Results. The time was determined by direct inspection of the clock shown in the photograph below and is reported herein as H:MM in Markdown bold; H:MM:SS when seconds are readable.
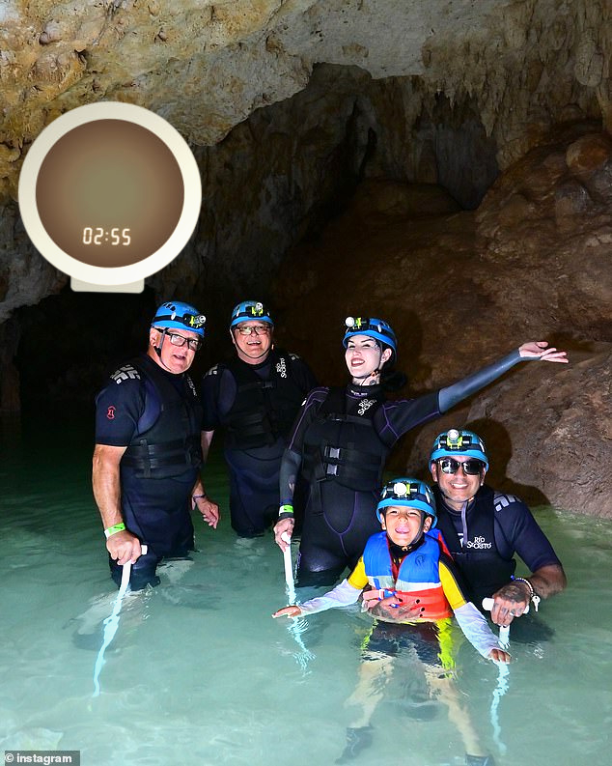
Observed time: **2:55**
